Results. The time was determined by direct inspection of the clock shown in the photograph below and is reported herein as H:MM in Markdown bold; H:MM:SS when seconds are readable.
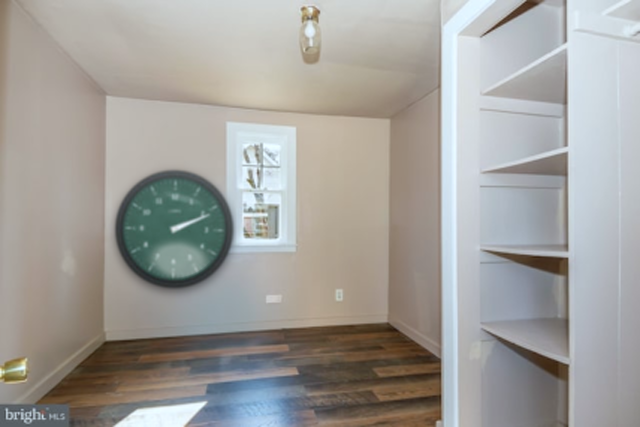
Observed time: **2:11**
